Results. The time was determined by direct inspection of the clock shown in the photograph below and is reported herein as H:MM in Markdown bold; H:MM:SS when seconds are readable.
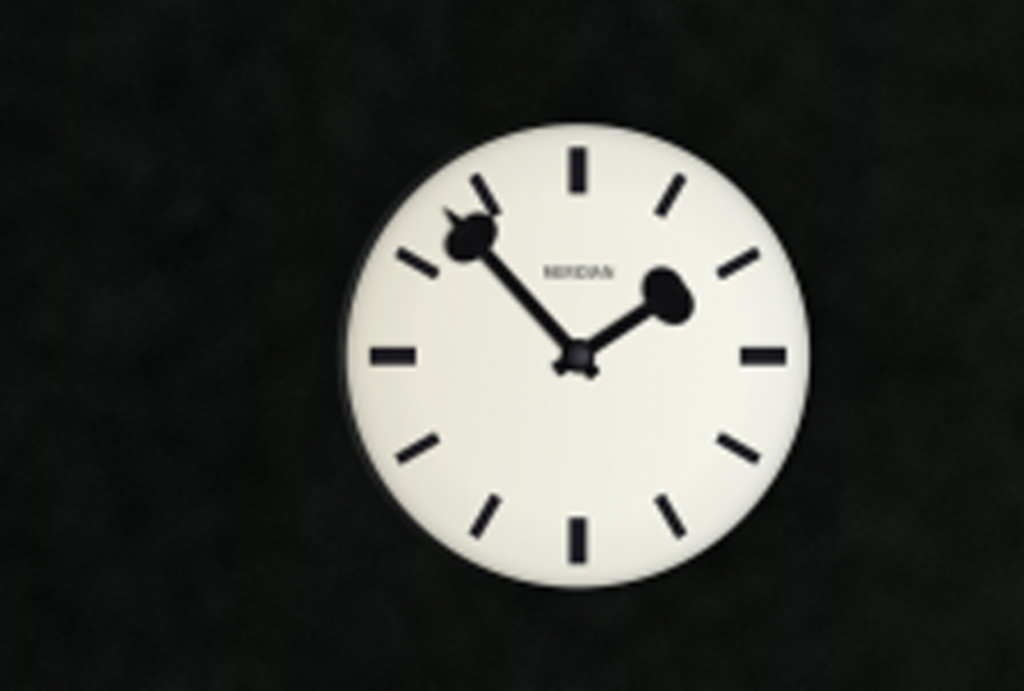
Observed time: **1:53**
